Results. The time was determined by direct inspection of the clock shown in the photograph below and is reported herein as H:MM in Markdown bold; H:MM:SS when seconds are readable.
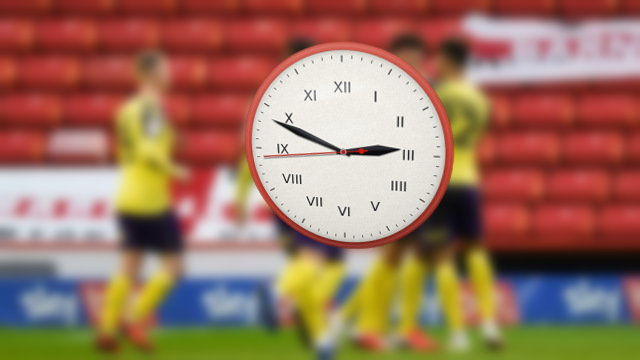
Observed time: **2:48:44**
